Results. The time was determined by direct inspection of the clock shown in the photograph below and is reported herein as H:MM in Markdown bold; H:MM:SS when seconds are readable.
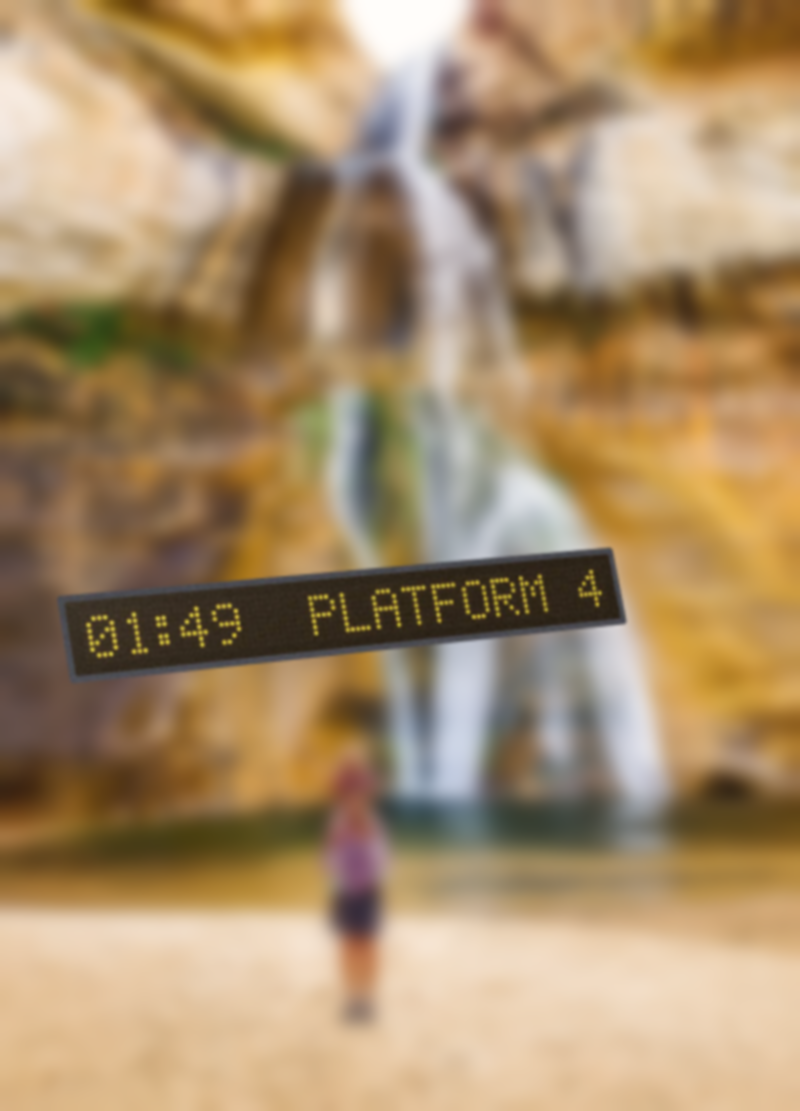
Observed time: **1:49**
